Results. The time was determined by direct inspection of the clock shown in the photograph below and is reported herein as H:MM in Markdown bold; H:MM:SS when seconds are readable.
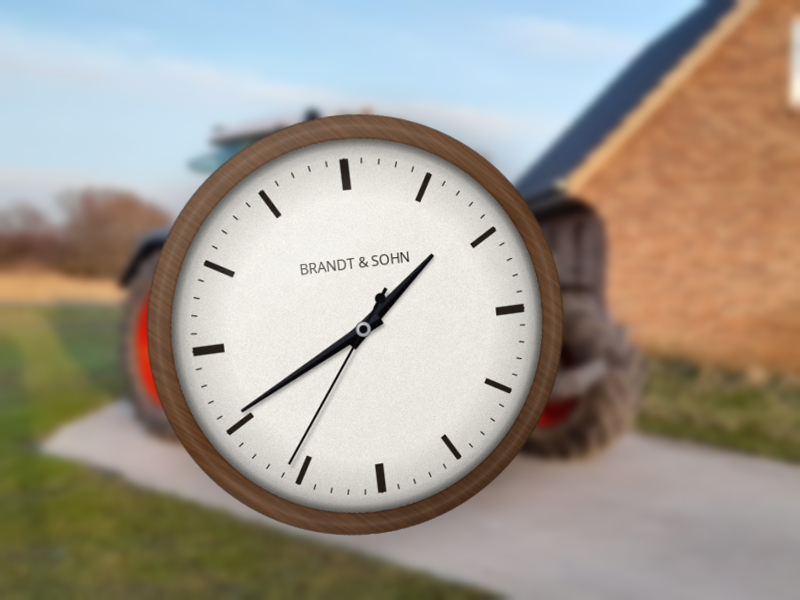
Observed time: **1:40:36**
